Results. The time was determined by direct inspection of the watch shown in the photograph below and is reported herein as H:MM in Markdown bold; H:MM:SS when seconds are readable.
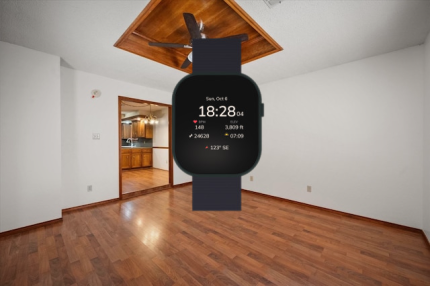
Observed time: **18:28**
